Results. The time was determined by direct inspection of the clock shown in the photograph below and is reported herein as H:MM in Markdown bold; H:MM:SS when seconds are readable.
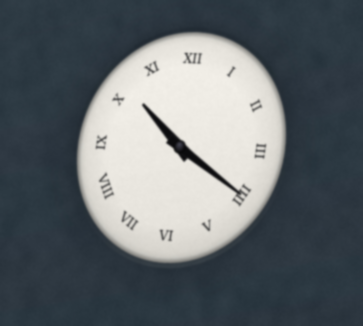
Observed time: **10:20**
